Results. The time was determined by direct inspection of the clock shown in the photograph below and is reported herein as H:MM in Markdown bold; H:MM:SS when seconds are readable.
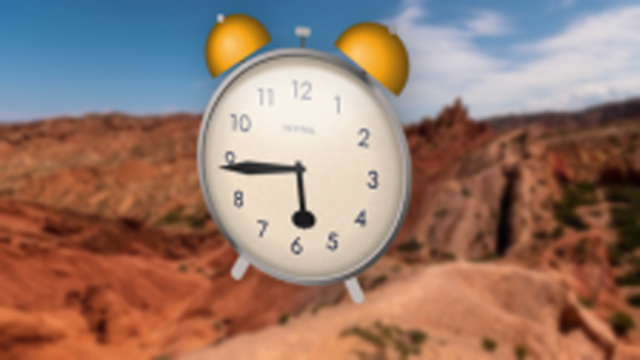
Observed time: **5:44**
